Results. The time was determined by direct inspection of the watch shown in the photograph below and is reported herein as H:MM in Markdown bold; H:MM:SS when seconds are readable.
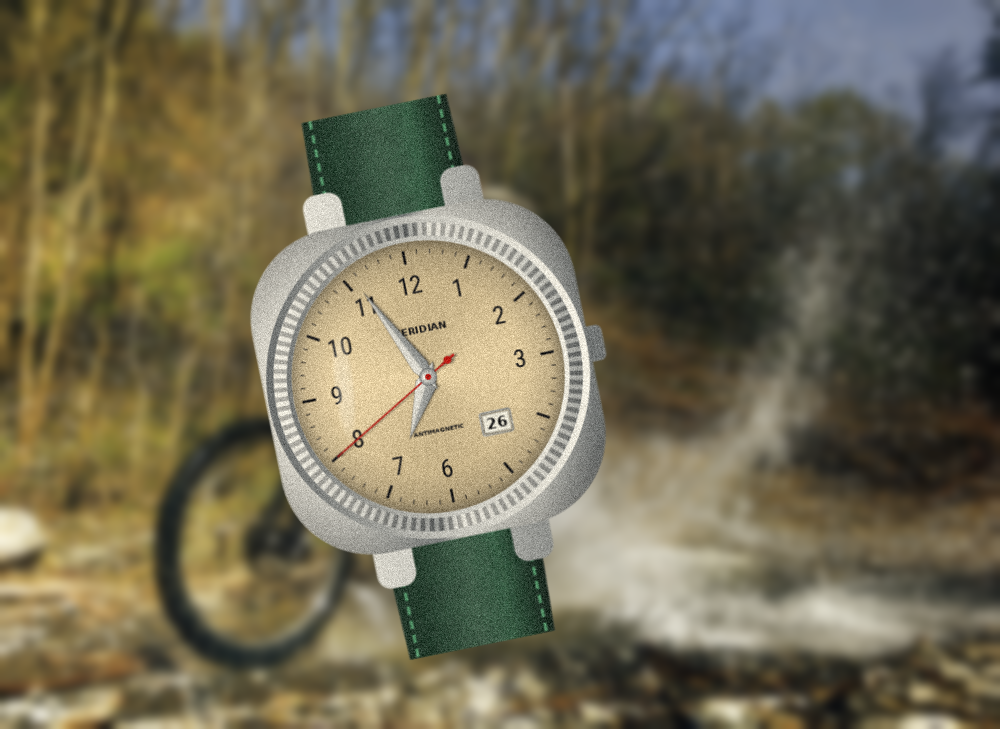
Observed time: **6:55:40**
